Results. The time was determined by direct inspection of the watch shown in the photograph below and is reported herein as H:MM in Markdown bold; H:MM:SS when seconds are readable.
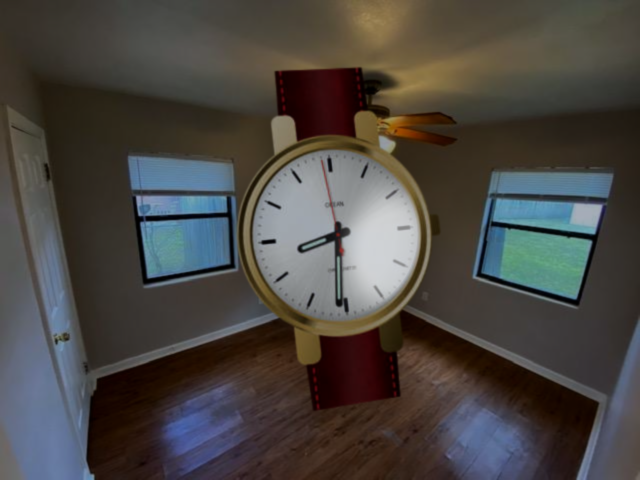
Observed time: **8:30:59**
